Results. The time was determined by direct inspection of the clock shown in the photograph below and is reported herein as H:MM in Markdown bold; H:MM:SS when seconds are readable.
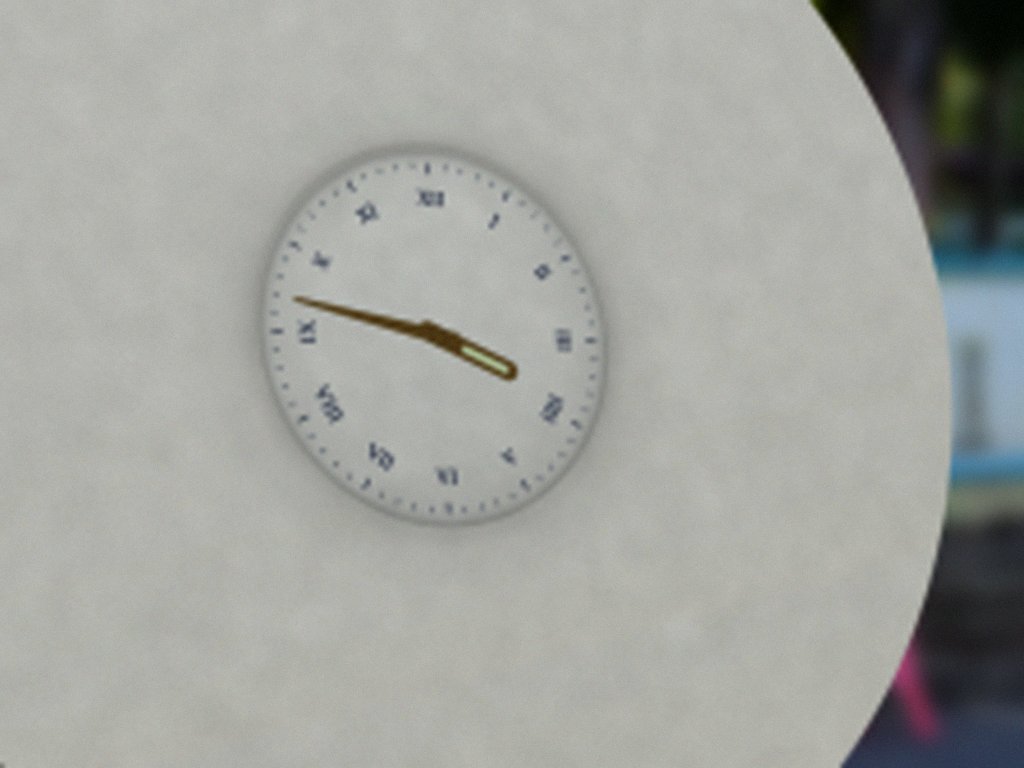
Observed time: **3:47**
